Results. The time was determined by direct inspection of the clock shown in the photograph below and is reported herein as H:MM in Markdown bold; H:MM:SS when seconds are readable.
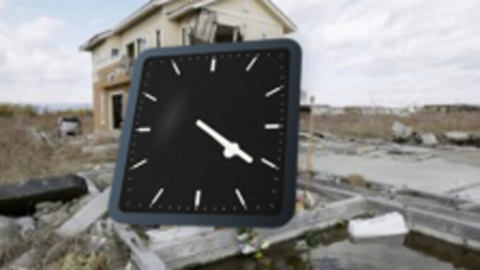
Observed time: **4:21**
